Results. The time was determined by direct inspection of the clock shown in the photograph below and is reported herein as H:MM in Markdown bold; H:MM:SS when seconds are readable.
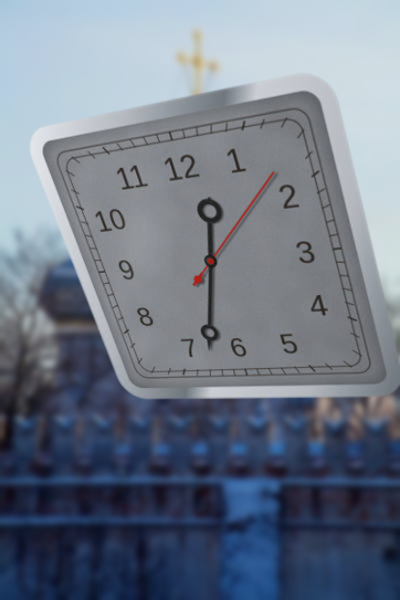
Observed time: **12:33:08**
